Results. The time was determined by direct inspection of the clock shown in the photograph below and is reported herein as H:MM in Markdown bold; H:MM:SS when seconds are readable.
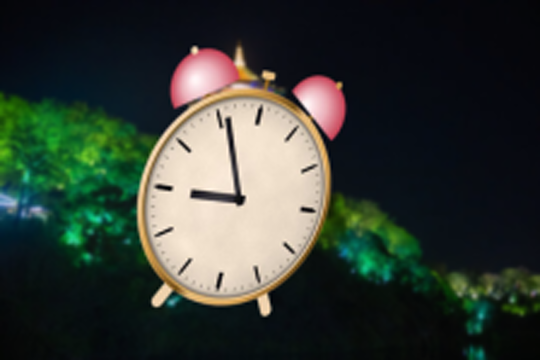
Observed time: **8:56**
